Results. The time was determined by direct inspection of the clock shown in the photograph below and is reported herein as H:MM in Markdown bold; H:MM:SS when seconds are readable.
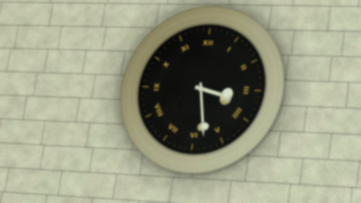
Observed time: **3:28**
